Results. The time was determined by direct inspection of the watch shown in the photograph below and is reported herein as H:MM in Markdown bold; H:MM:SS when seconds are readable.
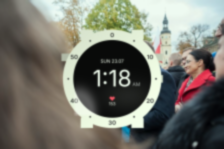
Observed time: **1:18**
